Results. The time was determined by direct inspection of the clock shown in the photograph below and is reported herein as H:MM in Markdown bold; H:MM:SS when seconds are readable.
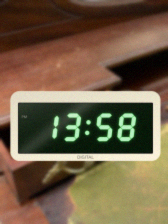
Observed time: **13:58**
